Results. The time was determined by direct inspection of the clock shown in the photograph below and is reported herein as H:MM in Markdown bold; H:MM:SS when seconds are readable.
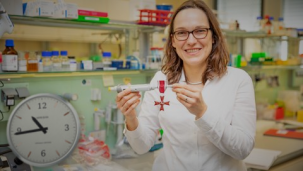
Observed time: **10:44**
